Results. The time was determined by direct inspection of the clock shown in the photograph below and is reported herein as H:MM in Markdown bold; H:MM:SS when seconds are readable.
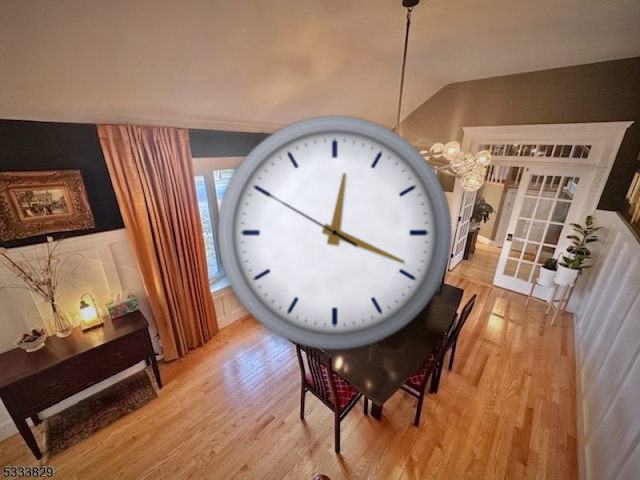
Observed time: **12:18:50**
